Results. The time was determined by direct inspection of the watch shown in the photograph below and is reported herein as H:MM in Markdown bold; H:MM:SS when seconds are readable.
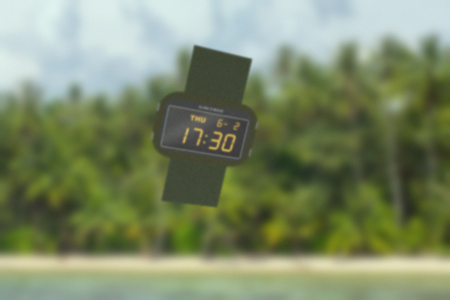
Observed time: **17:30**
